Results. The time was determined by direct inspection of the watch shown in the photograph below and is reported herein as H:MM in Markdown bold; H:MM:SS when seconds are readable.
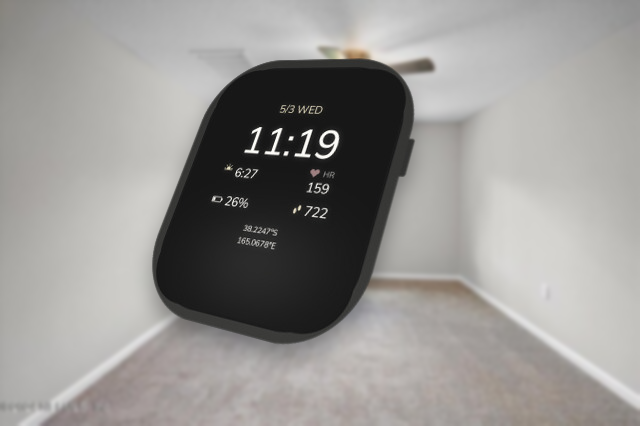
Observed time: **11:19**
